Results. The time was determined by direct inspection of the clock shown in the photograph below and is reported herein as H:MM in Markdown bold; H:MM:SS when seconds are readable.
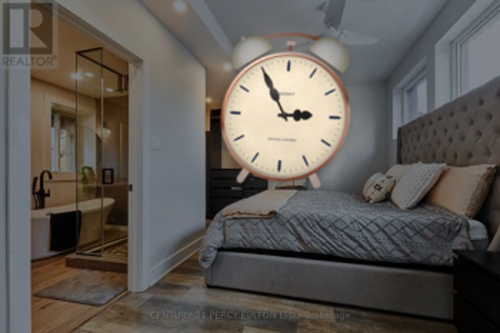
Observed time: **2:55**
